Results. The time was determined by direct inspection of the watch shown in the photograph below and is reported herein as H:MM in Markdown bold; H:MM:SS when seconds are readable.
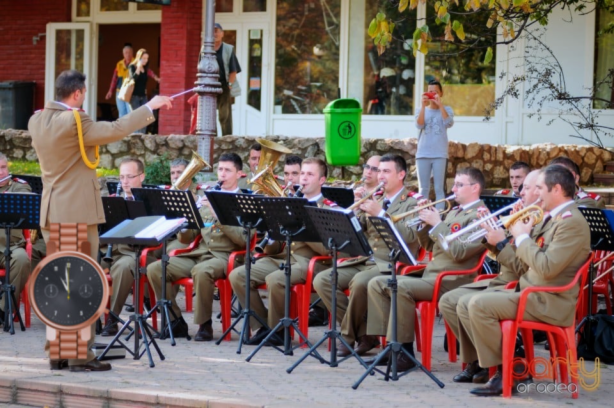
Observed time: **10:59**
